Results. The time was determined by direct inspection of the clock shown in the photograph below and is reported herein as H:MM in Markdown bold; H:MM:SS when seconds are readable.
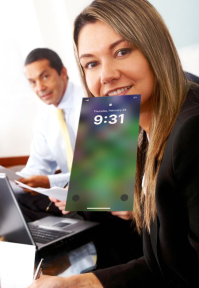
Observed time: **9:31**
